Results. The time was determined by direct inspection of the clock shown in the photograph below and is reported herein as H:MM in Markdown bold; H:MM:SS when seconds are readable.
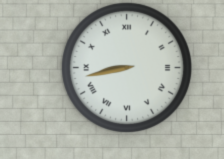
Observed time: **8:43**
